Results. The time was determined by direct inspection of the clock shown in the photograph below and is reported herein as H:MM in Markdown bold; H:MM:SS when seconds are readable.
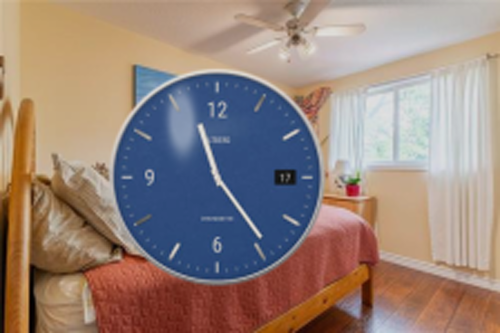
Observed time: **11:24**
